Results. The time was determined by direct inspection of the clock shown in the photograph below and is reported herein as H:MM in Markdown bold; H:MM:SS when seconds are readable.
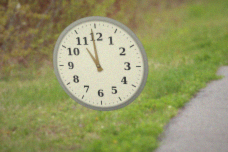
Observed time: **10:59**
